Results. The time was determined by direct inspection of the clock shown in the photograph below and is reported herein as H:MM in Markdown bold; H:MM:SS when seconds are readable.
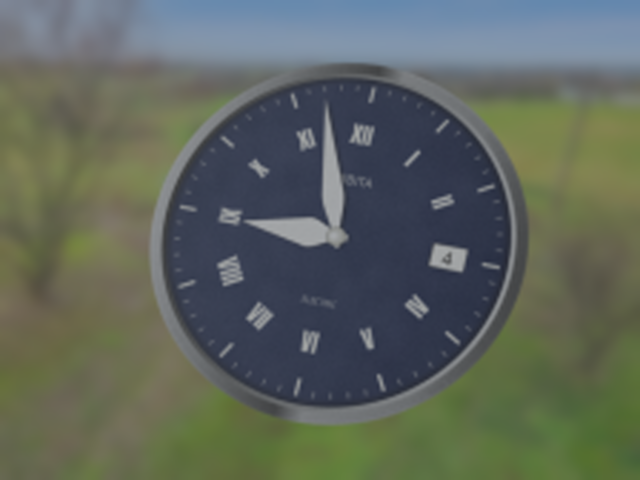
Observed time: **8:57**
